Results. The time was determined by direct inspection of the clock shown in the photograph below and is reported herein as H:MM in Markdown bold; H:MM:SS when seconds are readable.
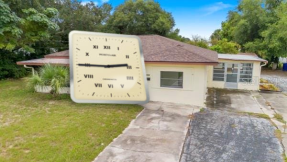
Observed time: **2:45**
